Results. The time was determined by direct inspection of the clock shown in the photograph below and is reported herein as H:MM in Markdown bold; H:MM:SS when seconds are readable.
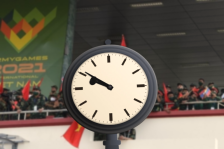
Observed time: **9:51**
